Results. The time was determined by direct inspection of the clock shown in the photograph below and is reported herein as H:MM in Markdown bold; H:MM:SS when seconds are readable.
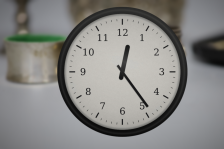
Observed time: **12:24**
